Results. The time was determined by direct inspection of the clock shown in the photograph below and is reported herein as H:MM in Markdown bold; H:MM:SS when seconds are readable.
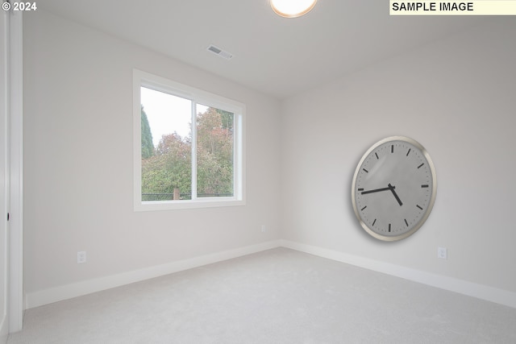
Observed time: **4:44**
